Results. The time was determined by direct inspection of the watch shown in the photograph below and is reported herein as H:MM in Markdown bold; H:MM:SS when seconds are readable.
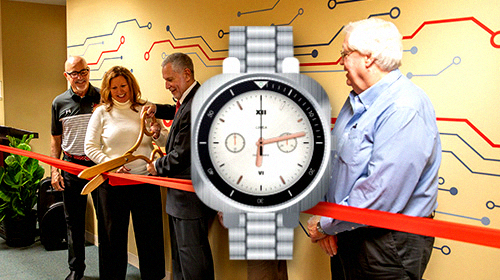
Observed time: **6:13**
